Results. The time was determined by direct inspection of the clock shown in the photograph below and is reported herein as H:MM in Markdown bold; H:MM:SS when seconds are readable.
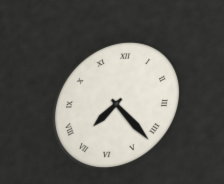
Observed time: **7:22**
